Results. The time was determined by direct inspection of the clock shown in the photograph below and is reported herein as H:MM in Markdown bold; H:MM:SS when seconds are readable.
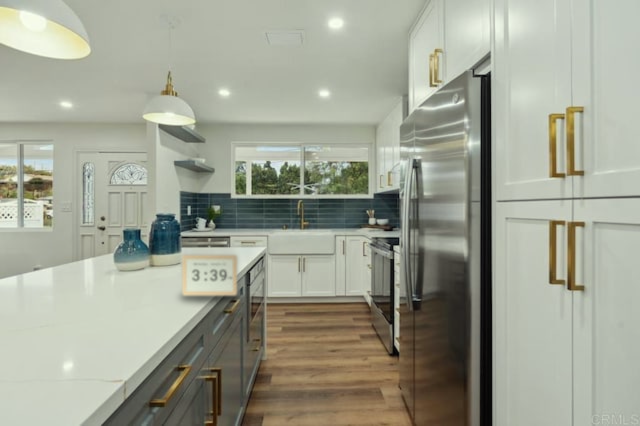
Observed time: **3:39**
